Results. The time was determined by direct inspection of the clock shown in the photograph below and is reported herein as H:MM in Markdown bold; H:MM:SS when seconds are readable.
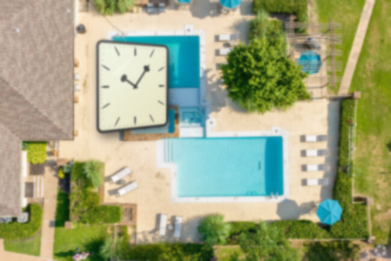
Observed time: **10:06**
